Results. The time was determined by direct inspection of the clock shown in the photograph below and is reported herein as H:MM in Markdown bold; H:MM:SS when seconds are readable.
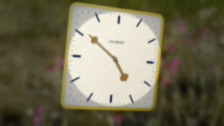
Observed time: **4:51**
